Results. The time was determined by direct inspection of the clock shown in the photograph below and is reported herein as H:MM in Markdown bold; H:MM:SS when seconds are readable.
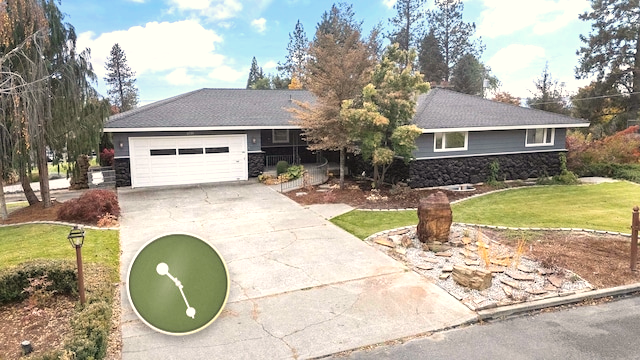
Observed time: **10:26**
